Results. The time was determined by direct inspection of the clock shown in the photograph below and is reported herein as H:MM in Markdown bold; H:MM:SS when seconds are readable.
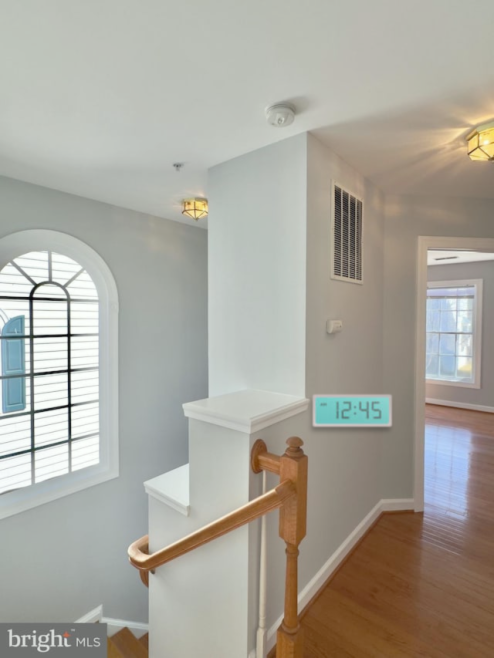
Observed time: **12:45**
